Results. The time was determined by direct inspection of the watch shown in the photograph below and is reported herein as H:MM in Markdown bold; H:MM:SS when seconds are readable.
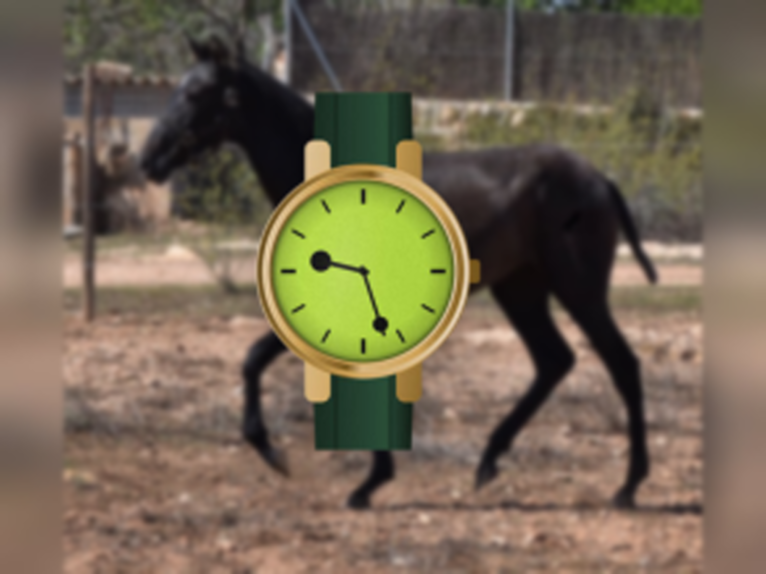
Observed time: **9:27**
